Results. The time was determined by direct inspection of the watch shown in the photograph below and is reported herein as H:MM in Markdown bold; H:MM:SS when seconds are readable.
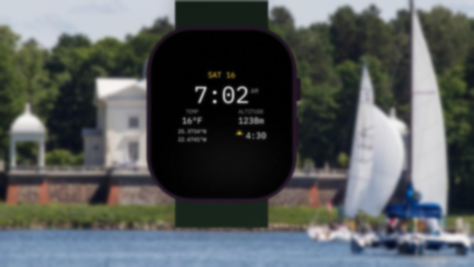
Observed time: **7:02**
